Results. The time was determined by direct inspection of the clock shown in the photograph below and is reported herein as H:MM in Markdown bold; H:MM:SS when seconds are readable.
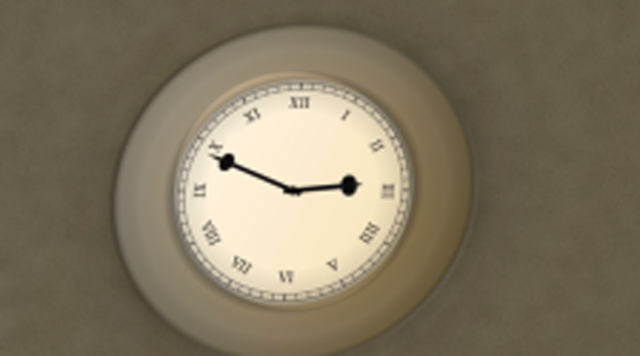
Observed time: **2:49**
